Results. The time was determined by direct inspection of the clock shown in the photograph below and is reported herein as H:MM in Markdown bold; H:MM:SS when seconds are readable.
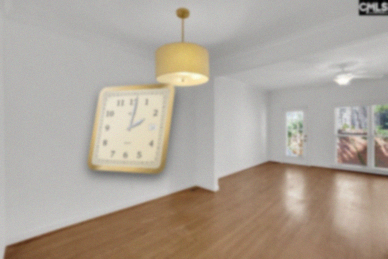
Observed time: **2:01**
